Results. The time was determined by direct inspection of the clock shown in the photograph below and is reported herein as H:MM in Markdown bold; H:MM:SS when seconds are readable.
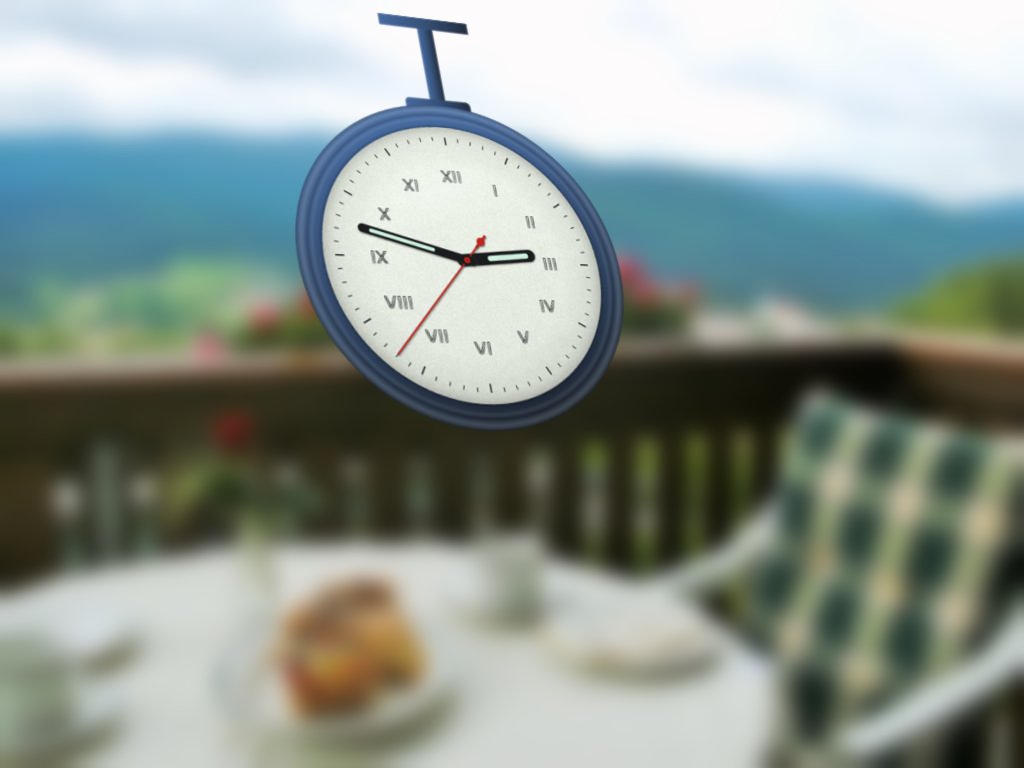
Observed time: **2:47:37**
